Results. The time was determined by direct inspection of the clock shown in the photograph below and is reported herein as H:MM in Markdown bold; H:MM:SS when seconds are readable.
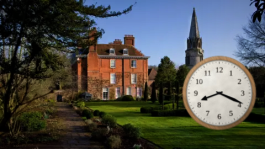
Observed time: **8:19**
